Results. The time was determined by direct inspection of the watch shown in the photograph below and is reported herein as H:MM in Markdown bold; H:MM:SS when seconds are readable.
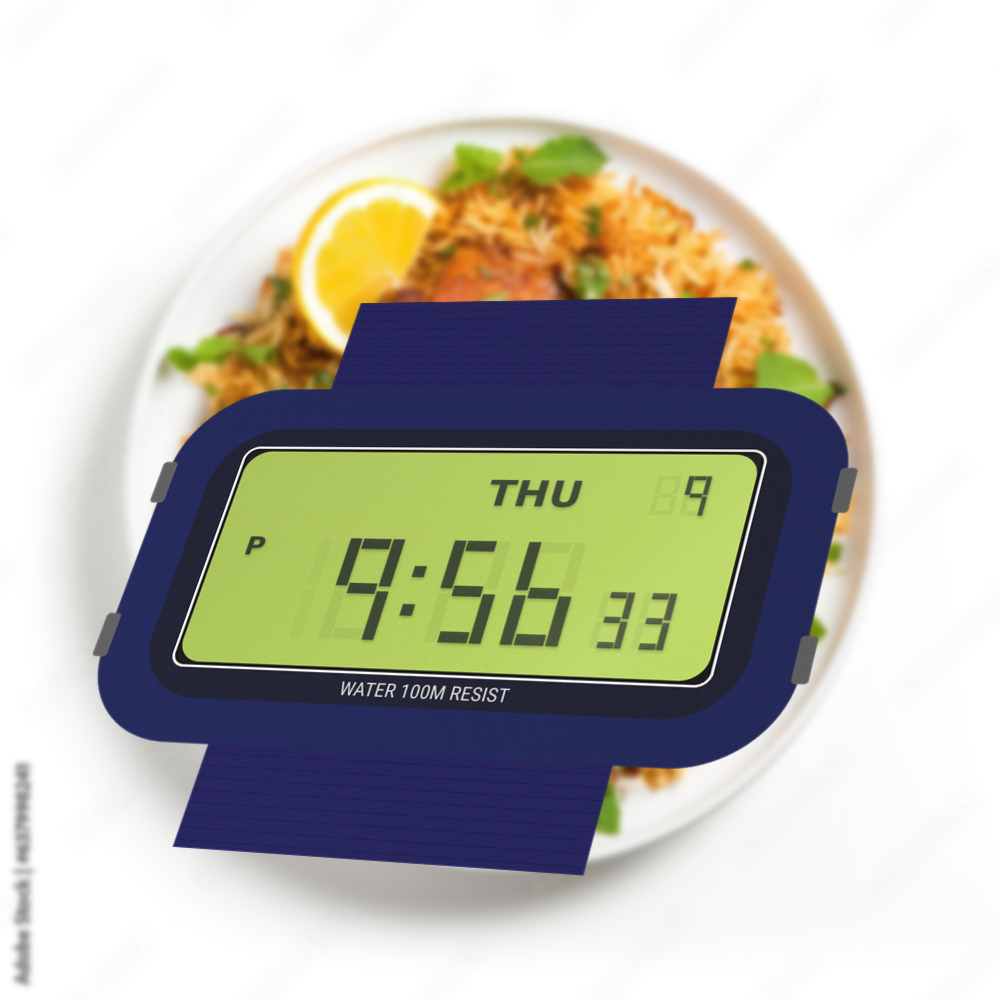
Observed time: **9:56:33**
